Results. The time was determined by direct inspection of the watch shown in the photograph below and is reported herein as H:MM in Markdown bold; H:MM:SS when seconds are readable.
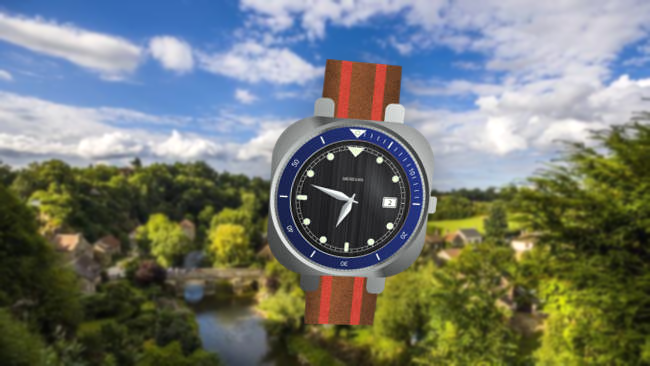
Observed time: **6:48**
